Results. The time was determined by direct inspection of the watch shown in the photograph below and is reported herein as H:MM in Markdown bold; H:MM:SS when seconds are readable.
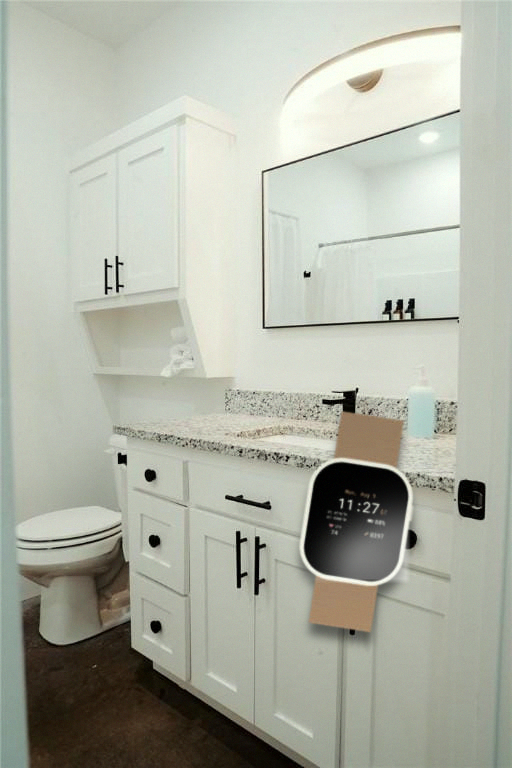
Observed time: **11:27**
